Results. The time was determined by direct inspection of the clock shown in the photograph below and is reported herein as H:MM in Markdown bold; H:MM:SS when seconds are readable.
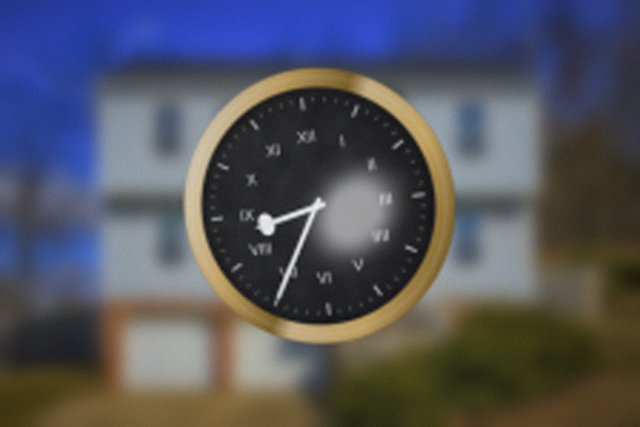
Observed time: **8:35**
